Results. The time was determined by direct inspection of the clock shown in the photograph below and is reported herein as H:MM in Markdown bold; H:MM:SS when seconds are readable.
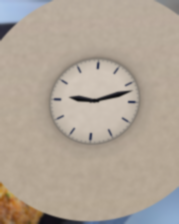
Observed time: **9:12**
